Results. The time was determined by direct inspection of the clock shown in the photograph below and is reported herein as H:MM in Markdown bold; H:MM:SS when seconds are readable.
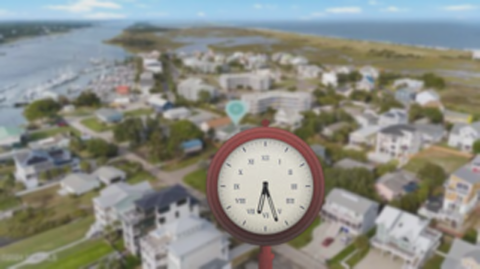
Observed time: **6:27**
